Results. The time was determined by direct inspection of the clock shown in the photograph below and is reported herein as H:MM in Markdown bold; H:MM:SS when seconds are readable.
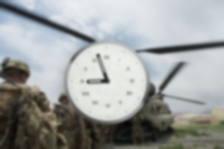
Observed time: **8:57**
